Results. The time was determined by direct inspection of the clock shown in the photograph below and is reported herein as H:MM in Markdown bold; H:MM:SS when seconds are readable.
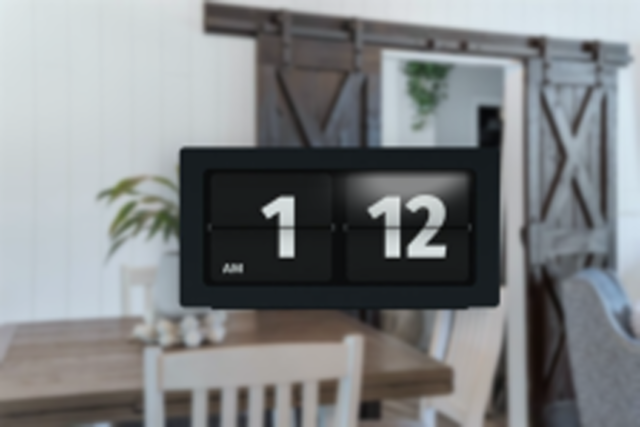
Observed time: **1:12**
